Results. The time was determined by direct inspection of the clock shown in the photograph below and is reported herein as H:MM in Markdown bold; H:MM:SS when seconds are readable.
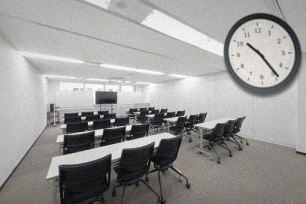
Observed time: **10:24**
